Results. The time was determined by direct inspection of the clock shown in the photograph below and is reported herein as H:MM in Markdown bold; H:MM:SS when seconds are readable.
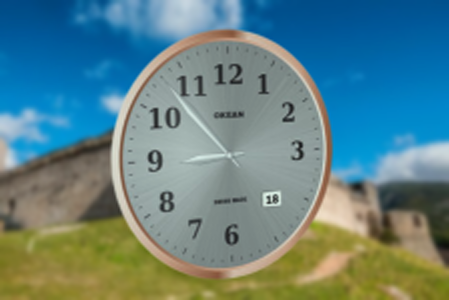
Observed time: **8:53**
